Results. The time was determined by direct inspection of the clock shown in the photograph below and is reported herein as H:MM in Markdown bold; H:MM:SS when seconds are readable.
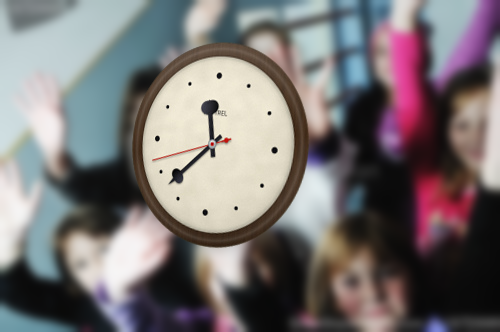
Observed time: **11:37:42**
